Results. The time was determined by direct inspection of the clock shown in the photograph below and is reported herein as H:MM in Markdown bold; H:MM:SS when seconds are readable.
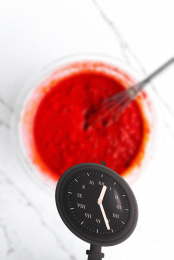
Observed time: **12:26**
